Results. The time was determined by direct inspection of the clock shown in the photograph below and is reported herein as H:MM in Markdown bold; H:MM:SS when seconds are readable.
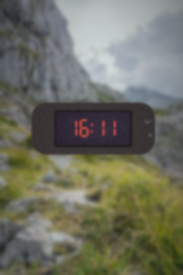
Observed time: **16:11**
